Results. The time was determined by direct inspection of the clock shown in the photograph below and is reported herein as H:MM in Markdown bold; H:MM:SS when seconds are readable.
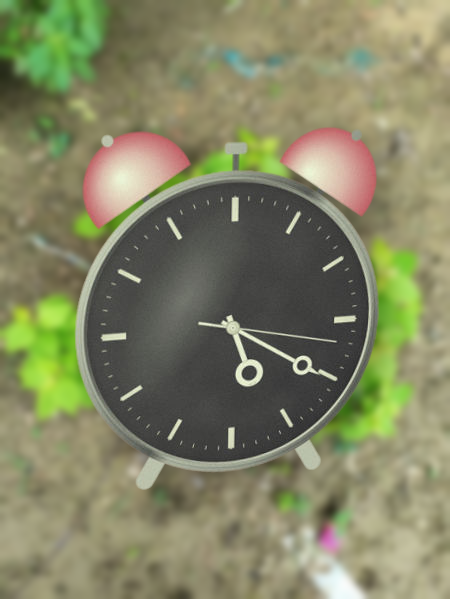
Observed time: **5:20:17**
